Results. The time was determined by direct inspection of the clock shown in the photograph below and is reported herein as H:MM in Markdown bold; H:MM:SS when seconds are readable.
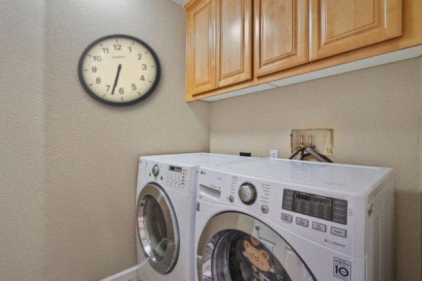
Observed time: **6:33**
